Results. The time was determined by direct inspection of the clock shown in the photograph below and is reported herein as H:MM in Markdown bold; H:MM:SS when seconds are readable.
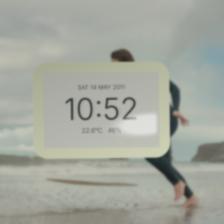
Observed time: **10:52**
